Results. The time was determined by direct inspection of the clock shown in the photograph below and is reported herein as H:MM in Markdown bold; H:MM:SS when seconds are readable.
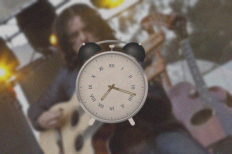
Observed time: **7:18**
